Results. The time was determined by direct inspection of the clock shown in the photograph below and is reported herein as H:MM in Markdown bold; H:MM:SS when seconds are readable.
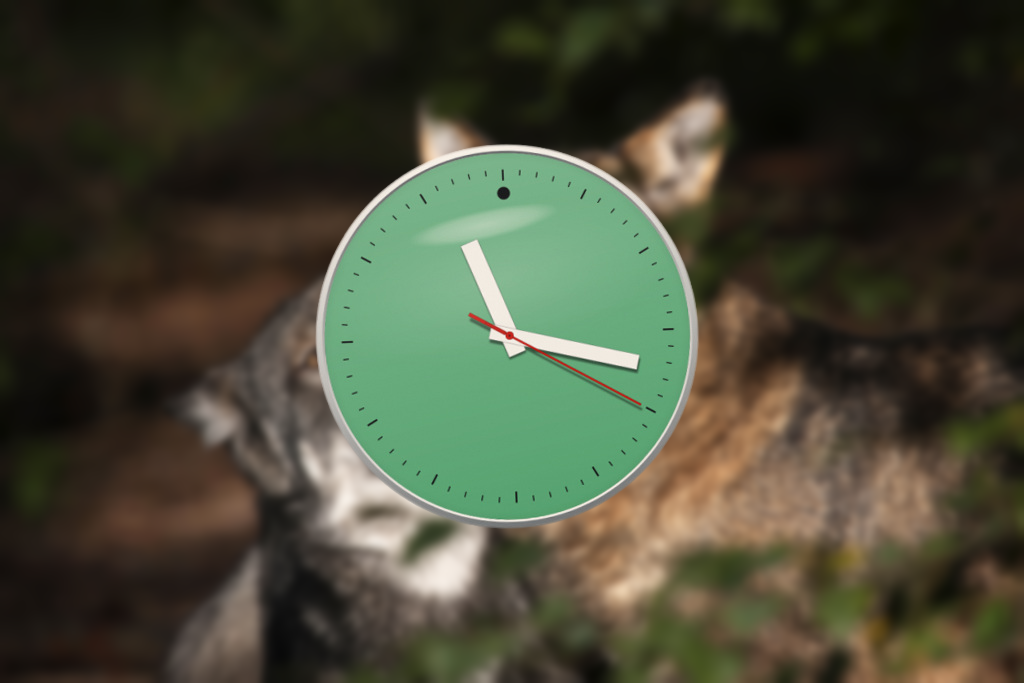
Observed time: **11:17:20**
